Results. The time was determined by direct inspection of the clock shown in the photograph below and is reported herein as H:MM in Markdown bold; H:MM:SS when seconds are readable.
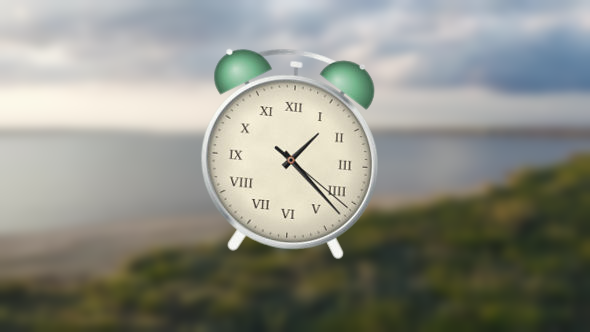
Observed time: **1:22:21**
